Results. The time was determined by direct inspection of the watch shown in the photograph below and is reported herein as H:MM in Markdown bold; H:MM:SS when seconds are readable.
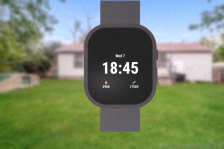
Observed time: **18:45**
